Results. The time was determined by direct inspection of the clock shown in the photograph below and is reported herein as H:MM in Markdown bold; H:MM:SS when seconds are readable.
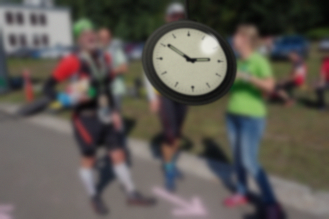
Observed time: **2:51**
